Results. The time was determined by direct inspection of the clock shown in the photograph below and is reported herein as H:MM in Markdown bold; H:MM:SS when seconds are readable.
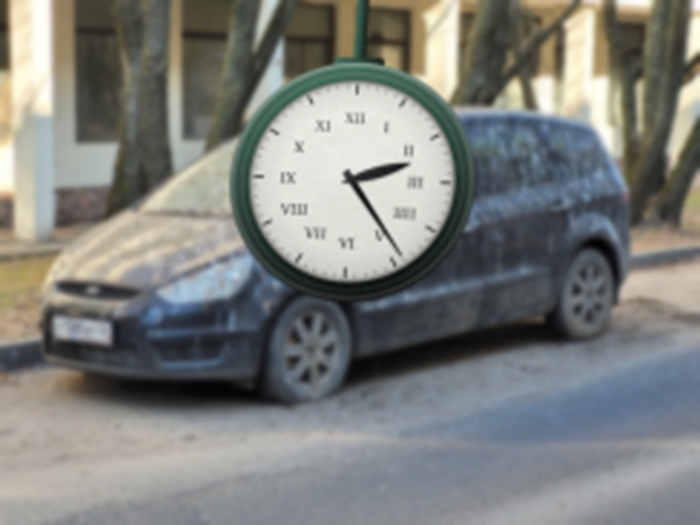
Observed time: **2:24**
